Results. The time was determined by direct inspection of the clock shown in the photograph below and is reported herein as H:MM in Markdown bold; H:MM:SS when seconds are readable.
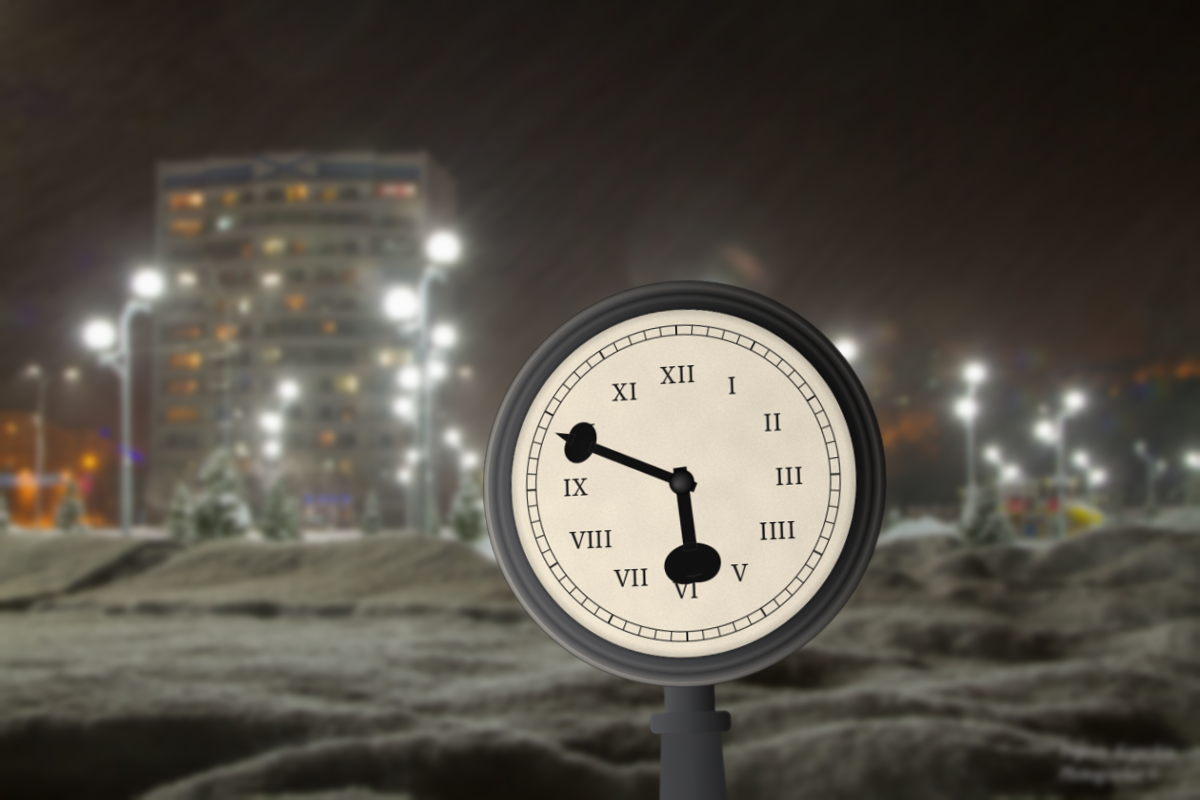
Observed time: **5:49**
